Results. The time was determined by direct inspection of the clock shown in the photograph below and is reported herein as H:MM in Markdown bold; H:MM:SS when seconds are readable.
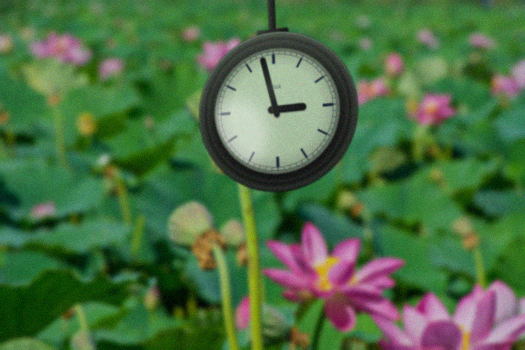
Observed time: **2:58**
